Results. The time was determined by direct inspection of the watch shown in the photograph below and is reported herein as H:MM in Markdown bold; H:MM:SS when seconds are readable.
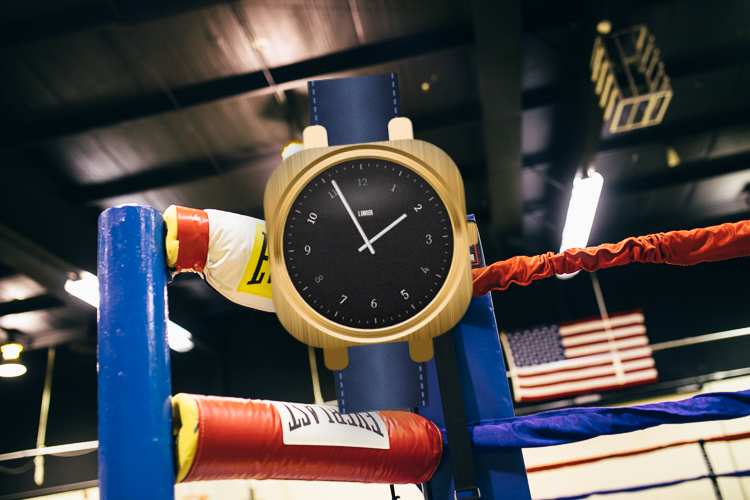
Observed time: **1:56**
